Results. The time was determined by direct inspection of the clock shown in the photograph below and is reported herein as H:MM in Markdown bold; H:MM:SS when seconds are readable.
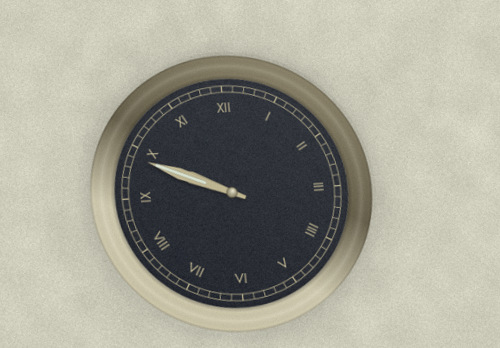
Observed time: **9:49**
